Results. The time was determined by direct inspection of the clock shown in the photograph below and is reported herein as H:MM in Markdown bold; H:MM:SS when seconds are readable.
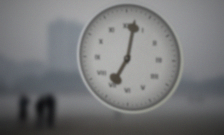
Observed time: **7:02**
